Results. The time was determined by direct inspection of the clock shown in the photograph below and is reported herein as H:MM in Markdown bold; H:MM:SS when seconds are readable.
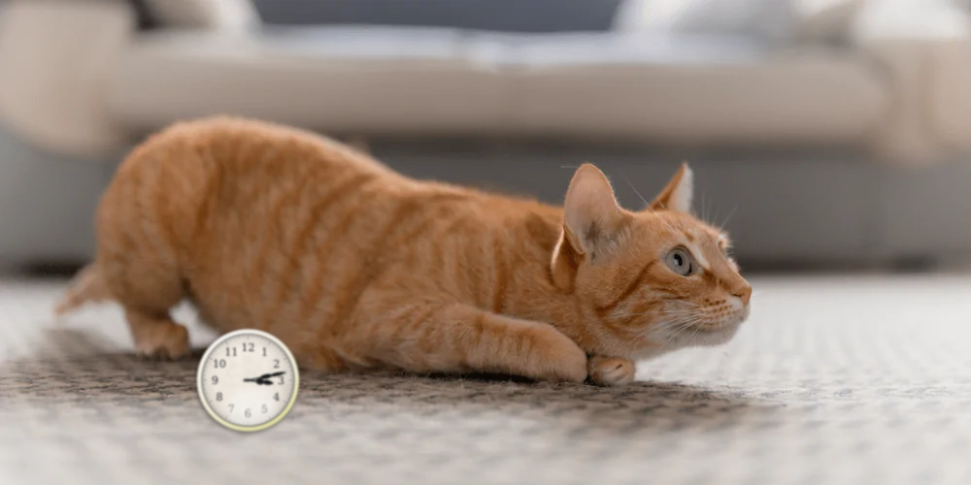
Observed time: **3:13**
